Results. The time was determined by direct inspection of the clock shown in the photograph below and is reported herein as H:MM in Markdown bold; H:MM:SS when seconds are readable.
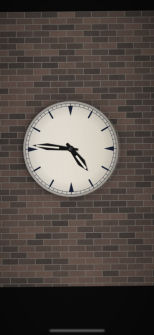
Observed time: **4:46**
